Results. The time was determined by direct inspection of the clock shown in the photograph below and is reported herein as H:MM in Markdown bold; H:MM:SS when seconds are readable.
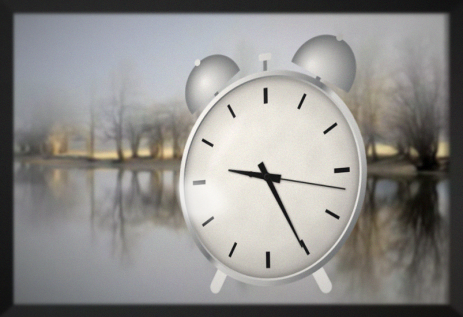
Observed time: **9:25:17**
